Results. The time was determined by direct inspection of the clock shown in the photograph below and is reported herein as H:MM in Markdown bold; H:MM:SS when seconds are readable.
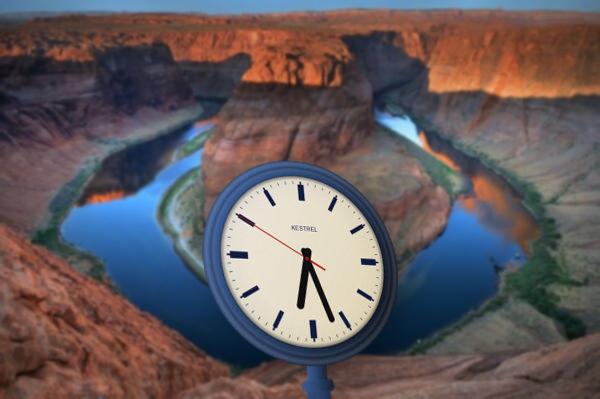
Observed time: **6:26:50**
